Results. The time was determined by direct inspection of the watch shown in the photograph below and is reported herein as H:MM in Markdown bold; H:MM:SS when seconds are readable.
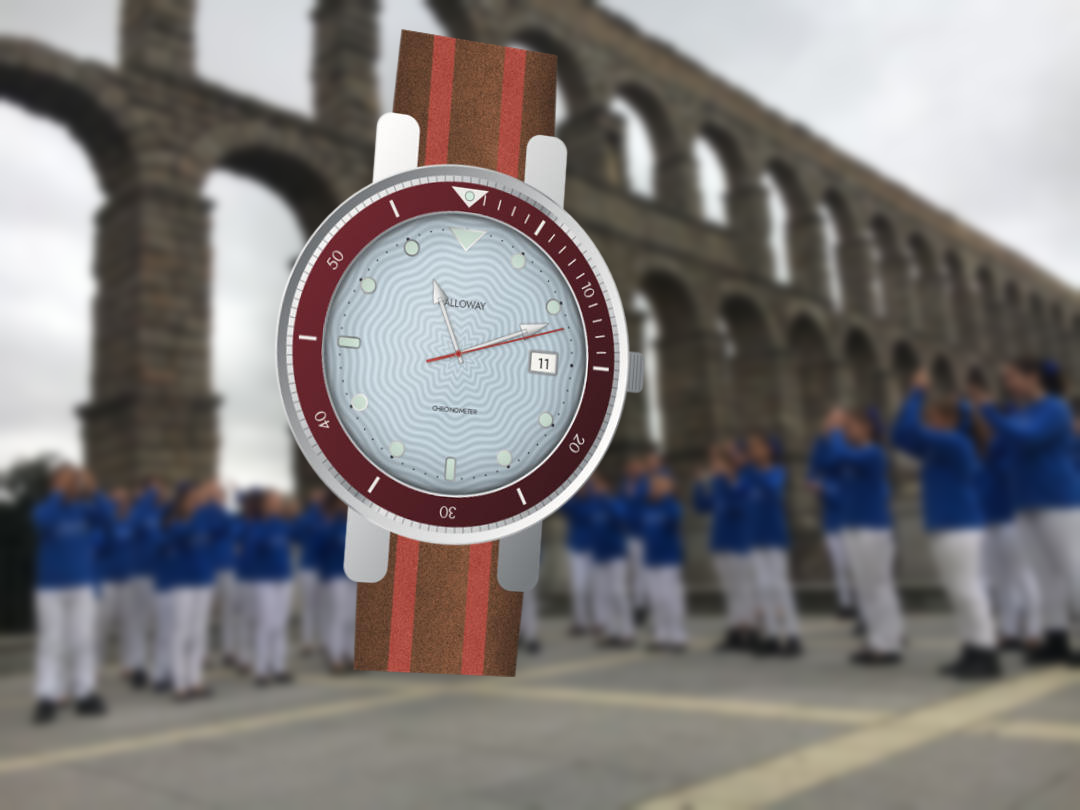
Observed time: **11:11:12**
